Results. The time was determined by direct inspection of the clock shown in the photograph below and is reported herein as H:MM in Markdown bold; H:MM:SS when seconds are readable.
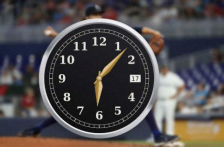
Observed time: **6:07**
